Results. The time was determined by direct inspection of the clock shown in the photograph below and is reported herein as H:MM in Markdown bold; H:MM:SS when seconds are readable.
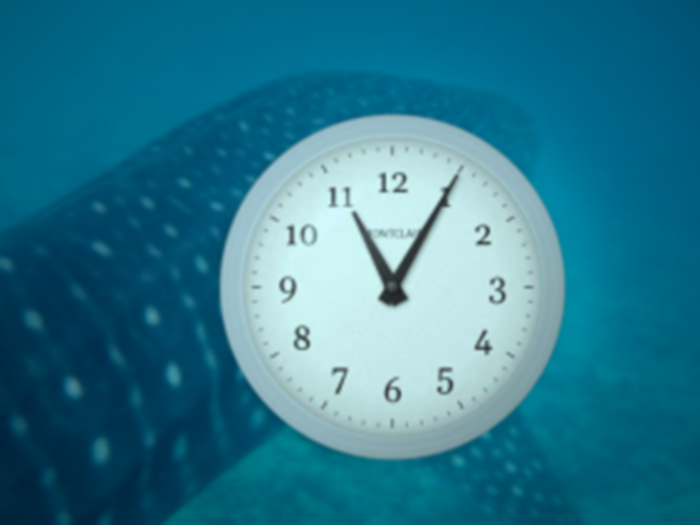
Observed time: **11:05**
